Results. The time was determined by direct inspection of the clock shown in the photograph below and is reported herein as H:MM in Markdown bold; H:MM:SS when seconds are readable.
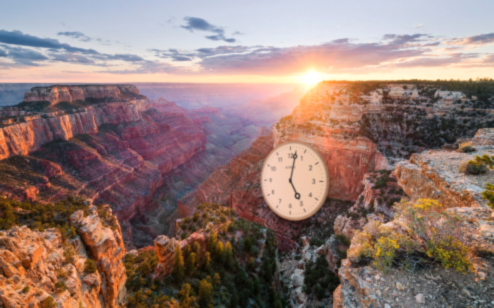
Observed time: **5:02**
